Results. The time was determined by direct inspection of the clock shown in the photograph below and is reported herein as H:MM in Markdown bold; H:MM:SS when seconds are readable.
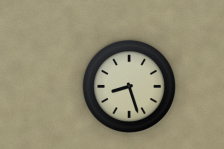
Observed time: **8:27**
